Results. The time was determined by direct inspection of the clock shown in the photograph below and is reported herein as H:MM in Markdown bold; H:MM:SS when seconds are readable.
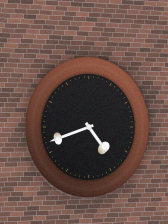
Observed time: **4:42**
